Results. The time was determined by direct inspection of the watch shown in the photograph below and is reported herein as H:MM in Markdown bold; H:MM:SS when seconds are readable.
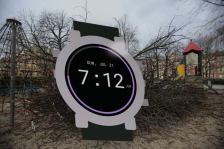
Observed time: **7:12**
